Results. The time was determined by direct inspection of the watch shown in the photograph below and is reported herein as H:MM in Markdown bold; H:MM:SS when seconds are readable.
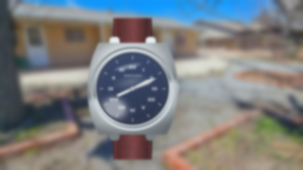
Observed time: **8:11**
